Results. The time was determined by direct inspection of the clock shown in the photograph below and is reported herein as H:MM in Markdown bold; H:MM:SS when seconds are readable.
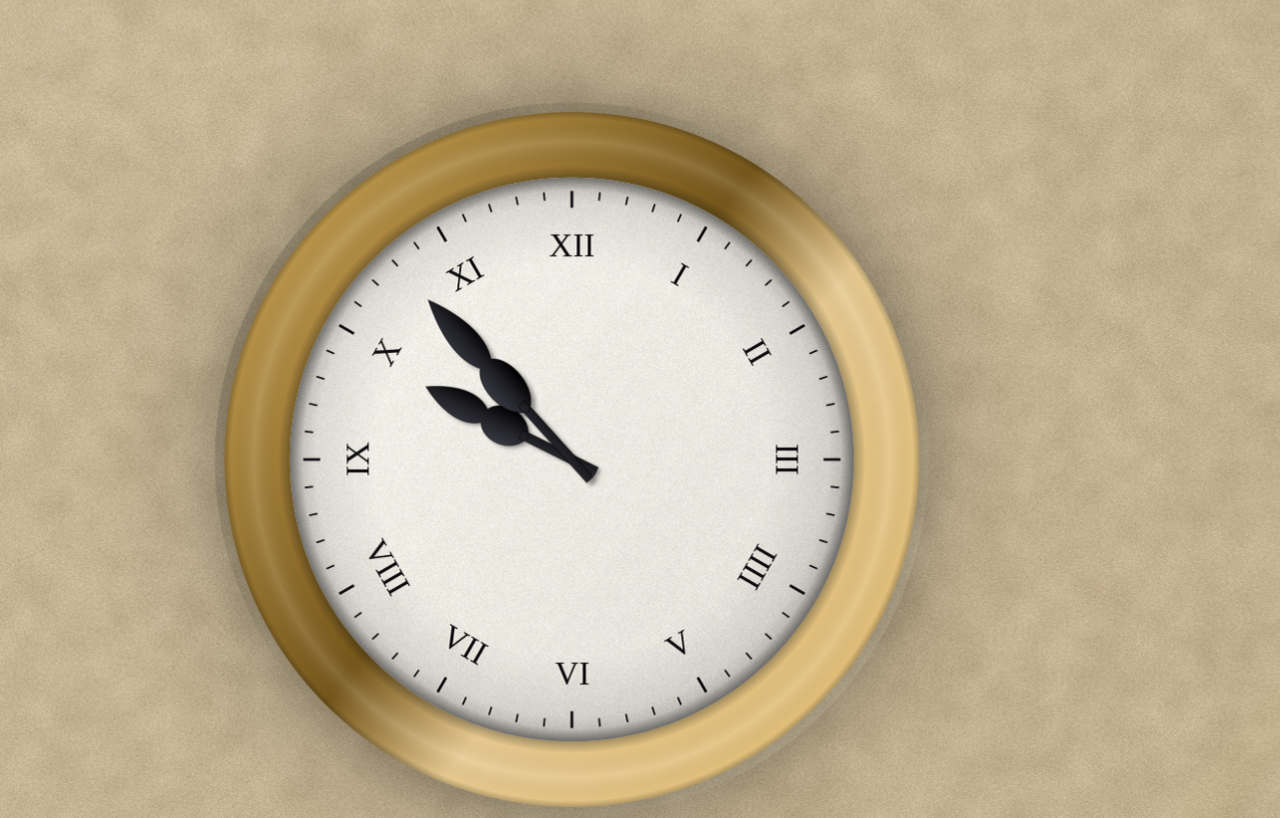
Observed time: **9:53**
